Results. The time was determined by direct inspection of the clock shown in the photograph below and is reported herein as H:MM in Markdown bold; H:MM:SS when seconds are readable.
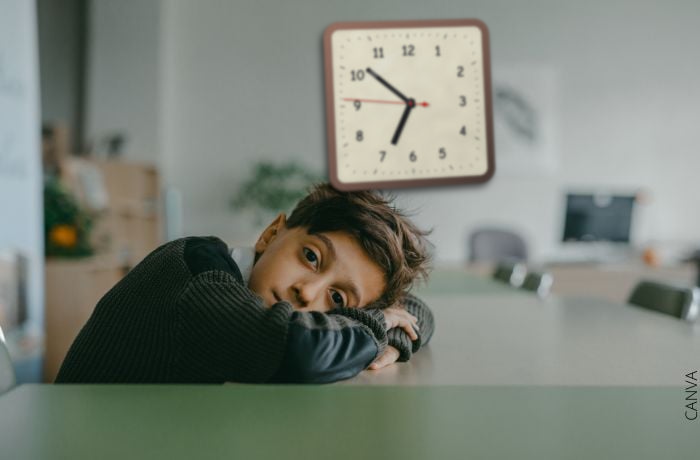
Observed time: **6:51:46**
